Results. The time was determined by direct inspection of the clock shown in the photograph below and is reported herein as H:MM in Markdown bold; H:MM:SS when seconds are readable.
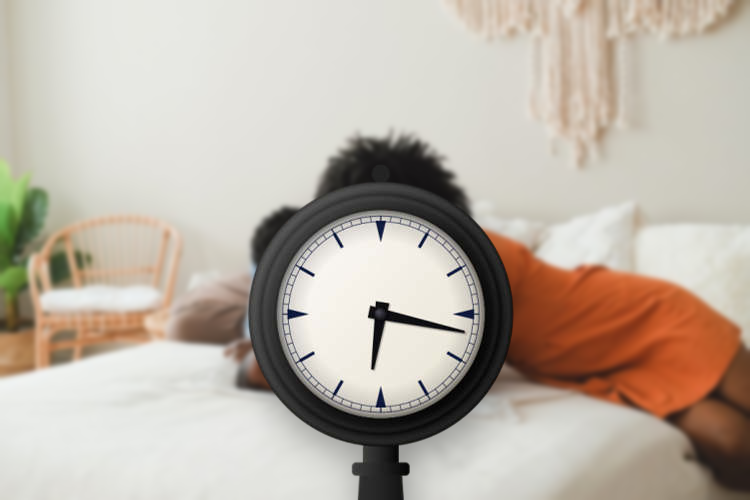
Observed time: **6:17**
